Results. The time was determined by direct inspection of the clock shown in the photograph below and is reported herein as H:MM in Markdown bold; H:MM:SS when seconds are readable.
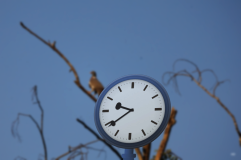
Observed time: **9:39**
